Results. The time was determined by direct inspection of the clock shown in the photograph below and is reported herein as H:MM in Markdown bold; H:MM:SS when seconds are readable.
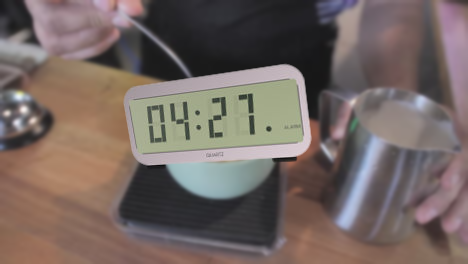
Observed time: **4:27**
